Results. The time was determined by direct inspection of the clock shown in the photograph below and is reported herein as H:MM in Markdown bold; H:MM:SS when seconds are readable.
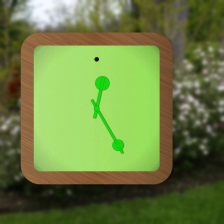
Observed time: **12:25**
